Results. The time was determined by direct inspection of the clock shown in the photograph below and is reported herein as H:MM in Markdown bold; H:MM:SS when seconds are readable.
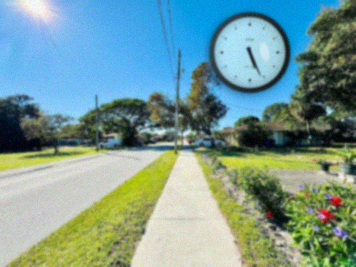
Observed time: **5:26**
